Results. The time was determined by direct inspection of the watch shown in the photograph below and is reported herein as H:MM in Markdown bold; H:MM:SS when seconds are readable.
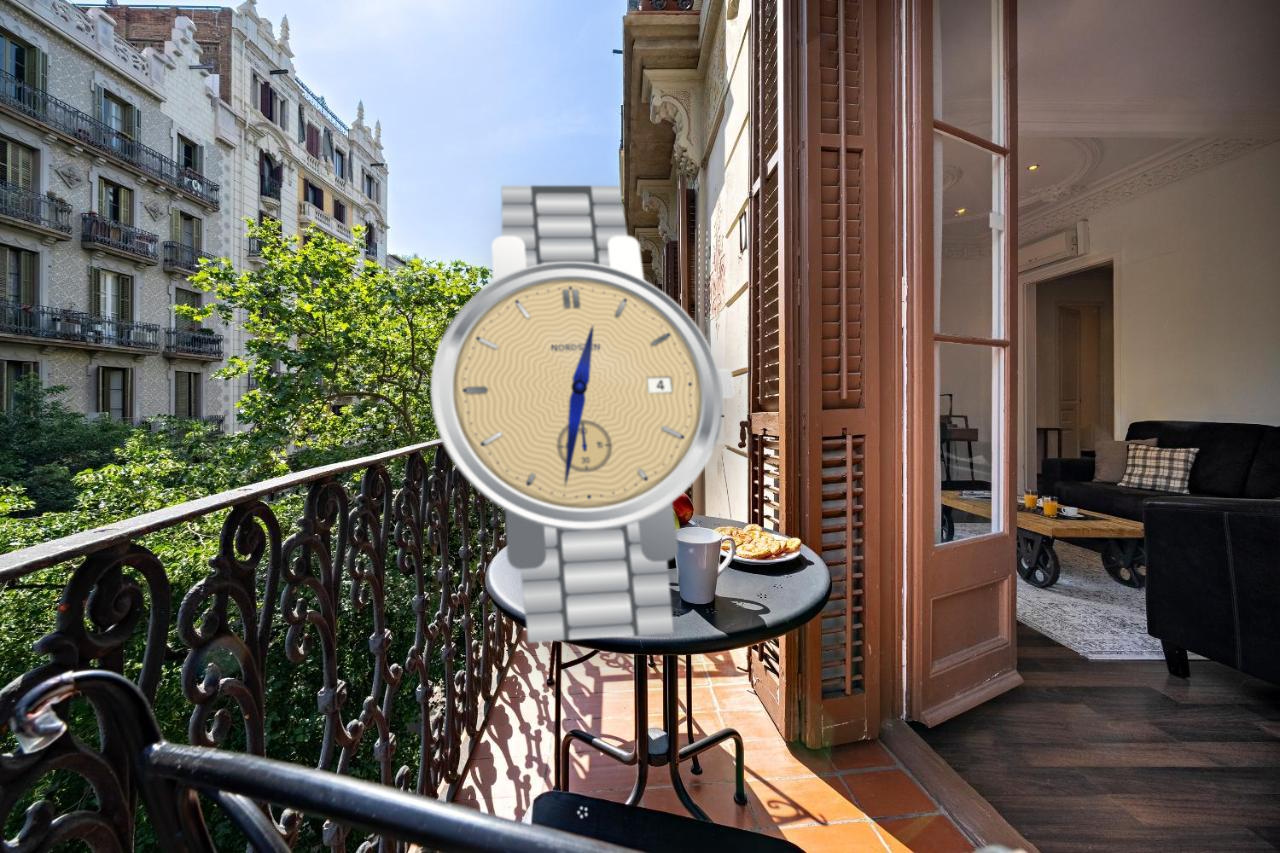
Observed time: **12:32**
